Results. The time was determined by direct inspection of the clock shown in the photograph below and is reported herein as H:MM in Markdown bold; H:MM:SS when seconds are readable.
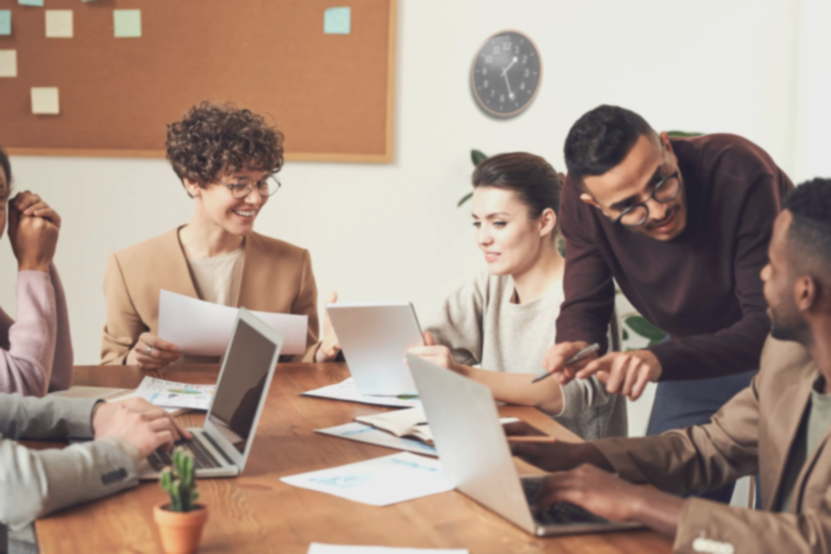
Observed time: **1:26**
